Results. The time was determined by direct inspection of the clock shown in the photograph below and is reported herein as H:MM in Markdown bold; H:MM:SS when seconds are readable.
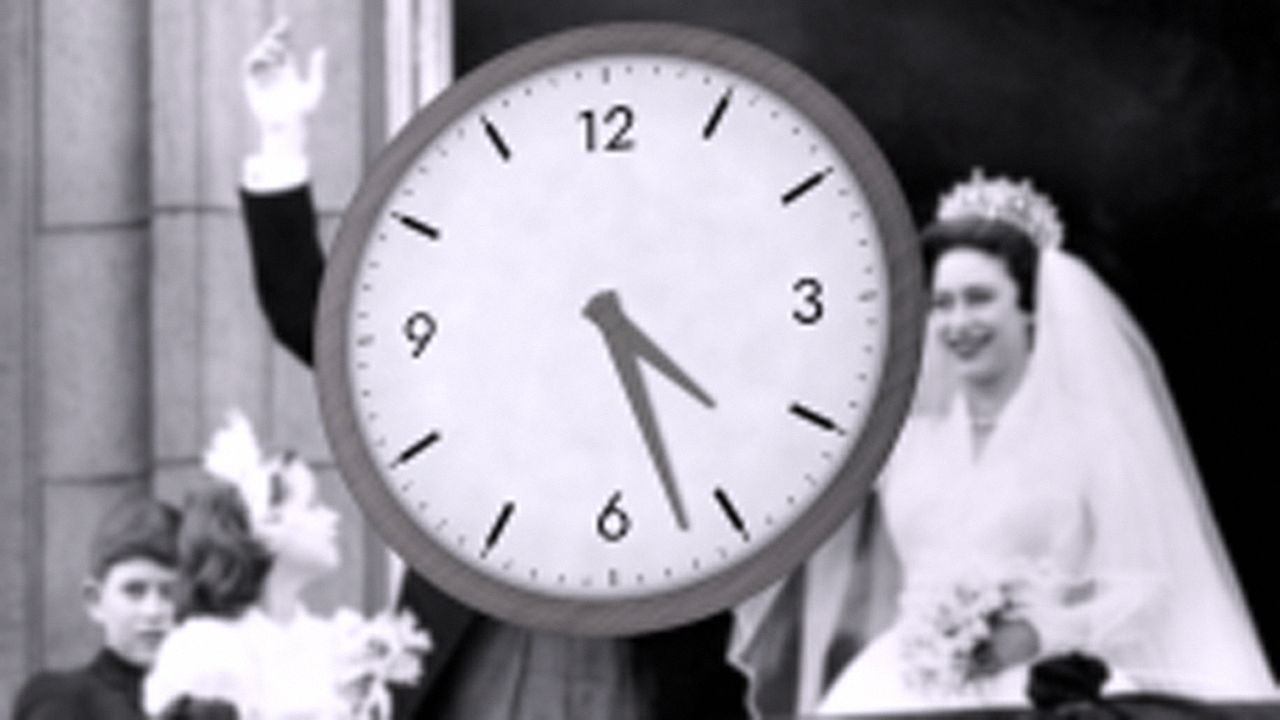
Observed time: **4:27**
